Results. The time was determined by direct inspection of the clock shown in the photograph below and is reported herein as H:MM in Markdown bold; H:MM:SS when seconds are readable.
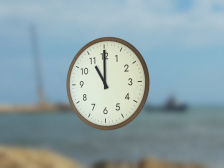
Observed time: **11:00**
